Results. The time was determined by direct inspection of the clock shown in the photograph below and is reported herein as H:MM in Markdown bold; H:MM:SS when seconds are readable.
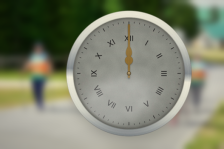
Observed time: **12:00**
